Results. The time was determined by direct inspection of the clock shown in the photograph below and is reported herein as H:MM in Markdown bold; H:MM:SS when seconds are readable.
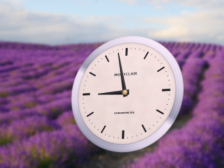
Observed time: **8:58**
